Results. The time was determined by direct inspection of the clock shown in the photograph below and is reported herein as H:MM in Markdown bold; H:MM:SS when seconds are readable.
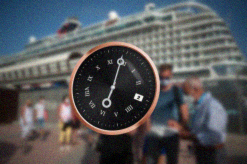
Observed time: **5:59**
